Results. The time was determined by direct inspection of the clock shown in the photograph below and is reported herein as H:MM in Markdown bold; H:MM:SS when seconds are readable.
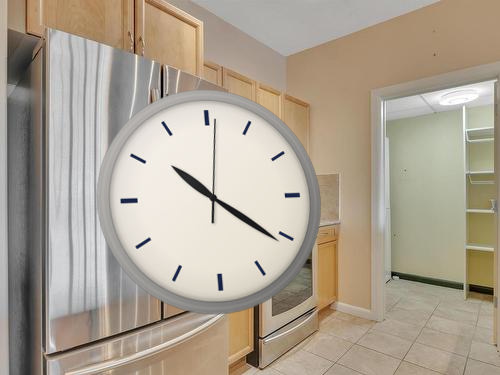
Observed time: **10:21:01**
